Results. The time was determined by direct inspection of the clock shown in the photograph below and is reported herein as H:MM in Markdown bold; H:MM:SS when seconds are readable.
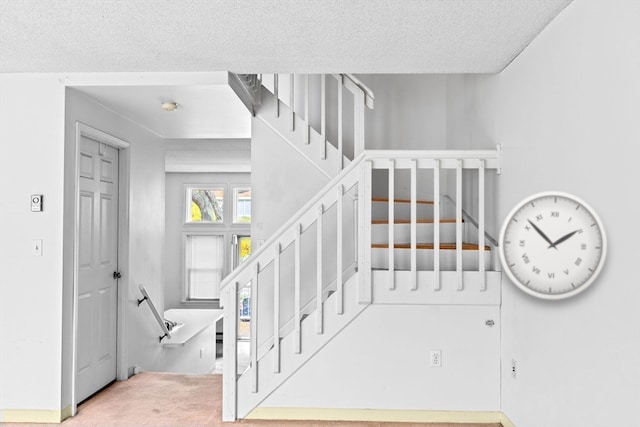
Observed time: **1:52**
